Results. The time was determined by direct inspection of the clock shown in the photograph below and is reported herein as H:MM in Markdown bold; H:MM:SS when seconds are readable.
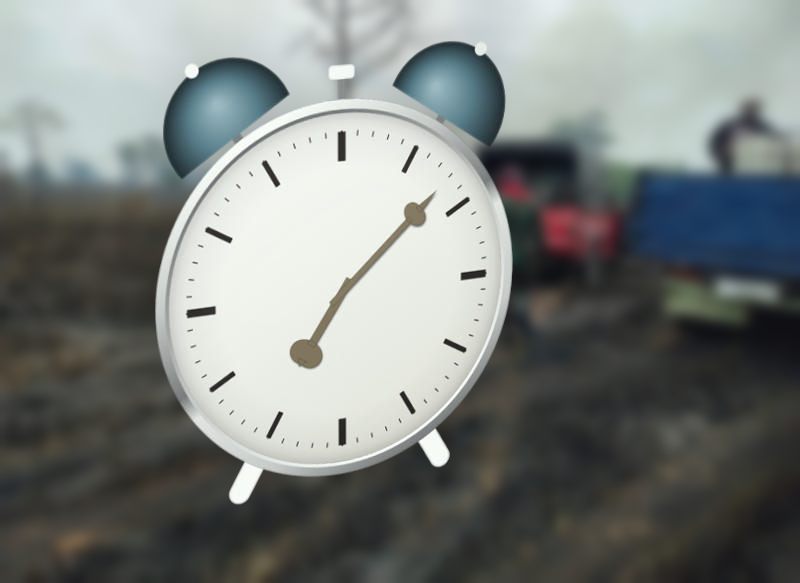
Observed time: **7:08**
